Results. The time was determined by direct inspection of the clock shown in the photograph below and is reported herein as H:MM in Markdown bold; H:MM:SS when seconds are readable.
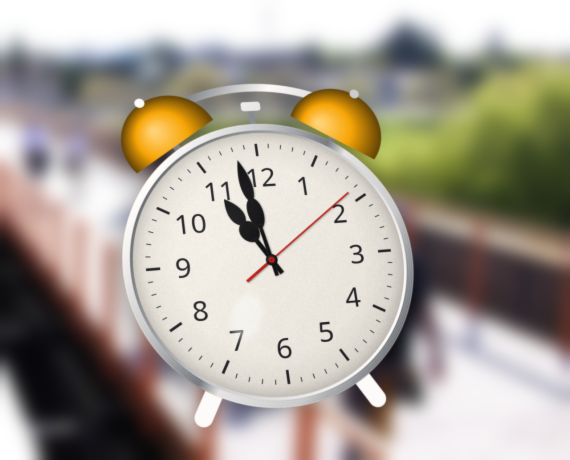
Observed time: **10:58:09**
